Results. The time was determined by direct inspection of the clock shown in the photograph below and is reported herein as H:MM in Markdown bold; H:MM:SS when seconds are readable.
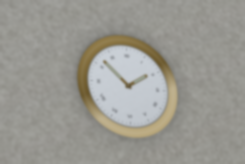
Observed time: **1:52**
